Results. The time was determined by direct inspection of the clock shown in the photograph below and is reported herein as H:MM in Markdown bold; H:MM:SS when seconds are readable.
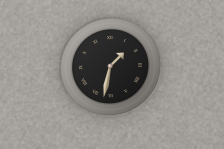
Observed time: **1:32**
